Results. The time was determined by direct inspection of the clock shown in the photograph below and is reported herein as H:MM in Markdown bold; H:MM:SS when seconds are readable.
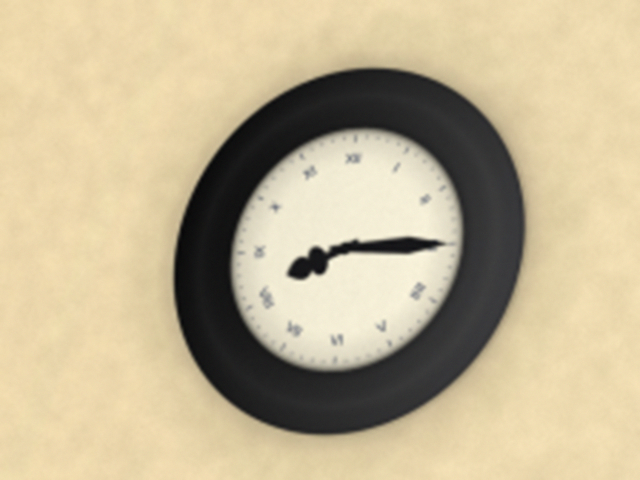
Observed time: **8:15**
